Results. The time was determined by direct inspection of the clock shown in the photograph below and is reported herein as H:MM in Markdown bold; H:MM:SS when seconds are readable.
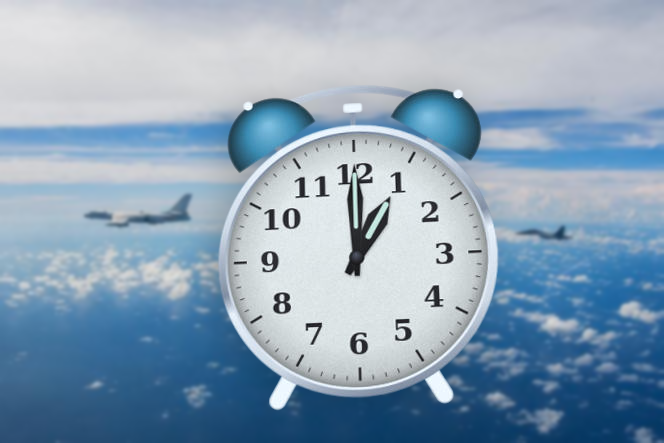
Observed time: **1:00**
